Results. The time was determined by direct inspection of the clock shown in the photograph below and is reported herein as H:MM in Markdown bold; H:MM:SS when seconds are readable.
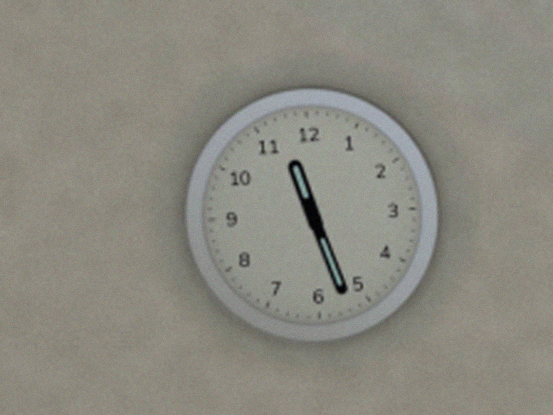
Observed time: **11:27**
